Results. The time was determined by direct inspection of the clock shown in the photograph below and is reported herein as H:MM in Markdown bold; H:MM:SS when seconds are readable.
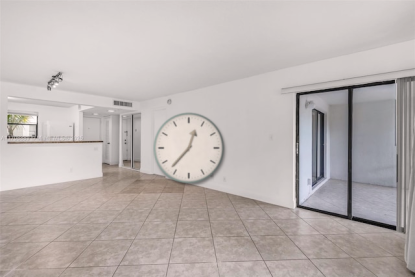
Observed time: **12:37**
